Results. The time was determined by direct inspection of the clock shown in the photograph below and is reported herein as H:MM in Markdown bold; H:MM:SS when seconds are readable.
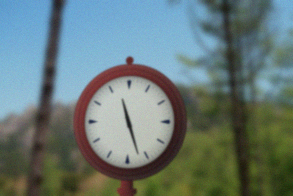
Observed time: **11:27**
